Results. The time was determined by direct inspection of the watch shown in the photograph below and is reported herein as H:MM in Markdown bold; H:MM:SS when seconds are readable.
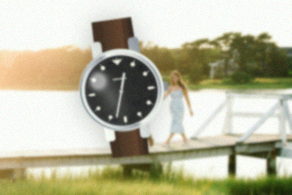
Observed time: **12:33**
